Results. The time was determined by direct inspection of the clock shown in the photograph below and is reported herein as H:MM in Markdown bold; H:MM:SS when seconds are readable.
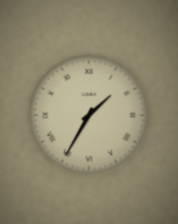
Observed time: **1:35**
